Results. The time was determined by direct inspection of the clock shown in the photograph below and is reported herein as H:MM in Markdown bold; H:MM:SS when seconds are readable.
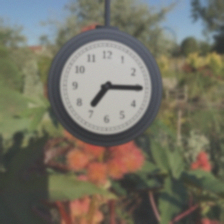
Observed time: **7:15**
